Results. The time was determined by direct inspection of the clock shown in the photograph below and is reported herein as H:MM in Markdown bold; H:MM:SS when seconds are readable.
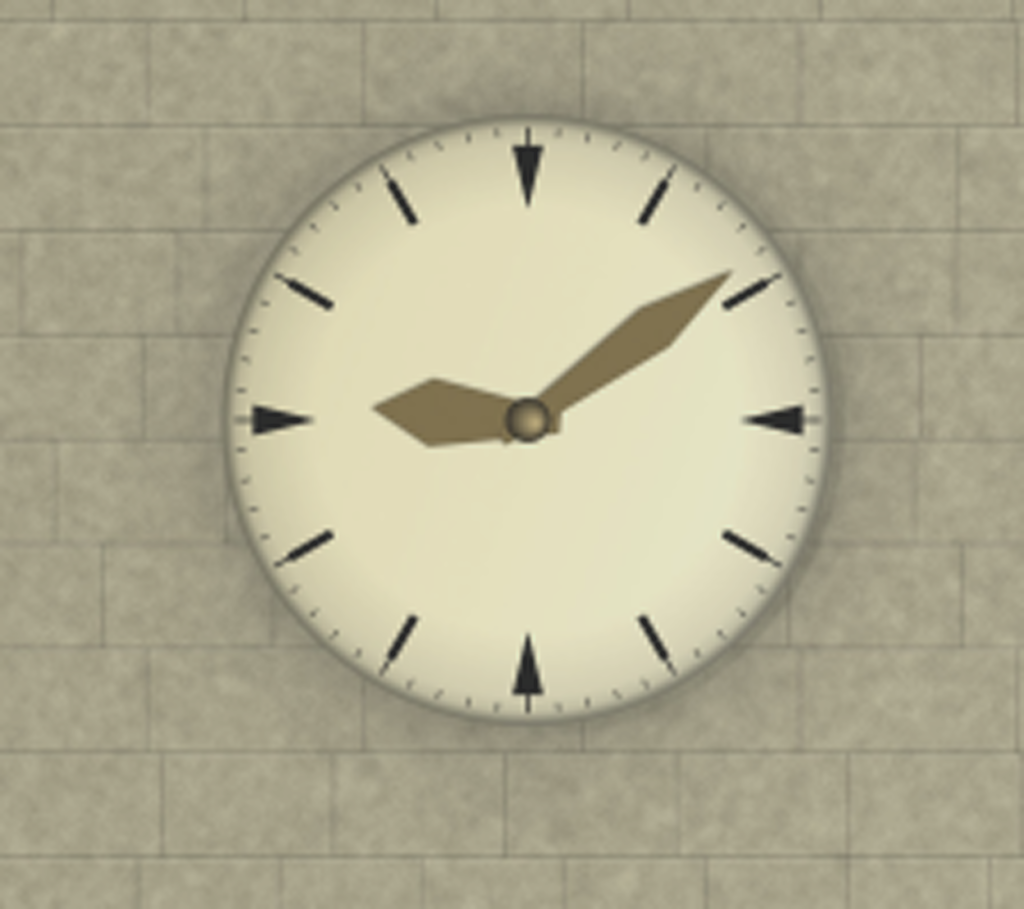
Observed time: **9:09**
